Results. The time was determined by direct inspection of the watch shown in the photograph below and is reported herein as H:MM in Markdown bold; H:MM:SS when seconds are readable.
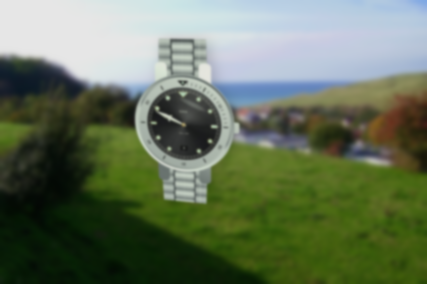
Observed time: **9:49**
